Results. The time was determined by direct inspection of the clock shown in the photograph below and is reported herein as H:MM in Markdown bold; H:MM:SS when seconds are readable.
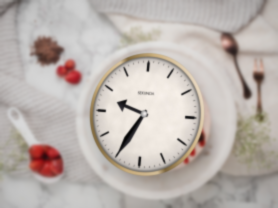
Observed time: **9:35**
